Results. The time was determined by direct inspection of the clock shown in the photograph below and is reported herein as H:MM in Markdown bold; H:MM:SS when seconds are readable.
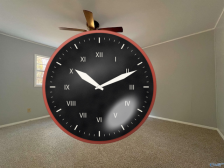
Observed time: **10:11**
